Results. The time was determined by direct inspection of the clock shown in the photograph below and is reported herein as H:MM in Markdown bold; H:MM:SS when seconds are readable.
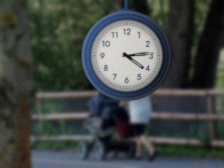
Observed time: **4:14**
